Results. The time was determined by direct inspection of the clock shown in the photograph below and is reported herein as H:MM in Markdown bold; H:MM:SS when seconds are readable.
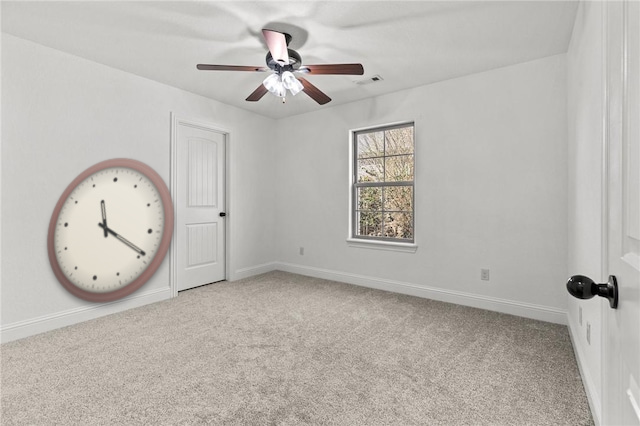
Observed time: **11:19**
